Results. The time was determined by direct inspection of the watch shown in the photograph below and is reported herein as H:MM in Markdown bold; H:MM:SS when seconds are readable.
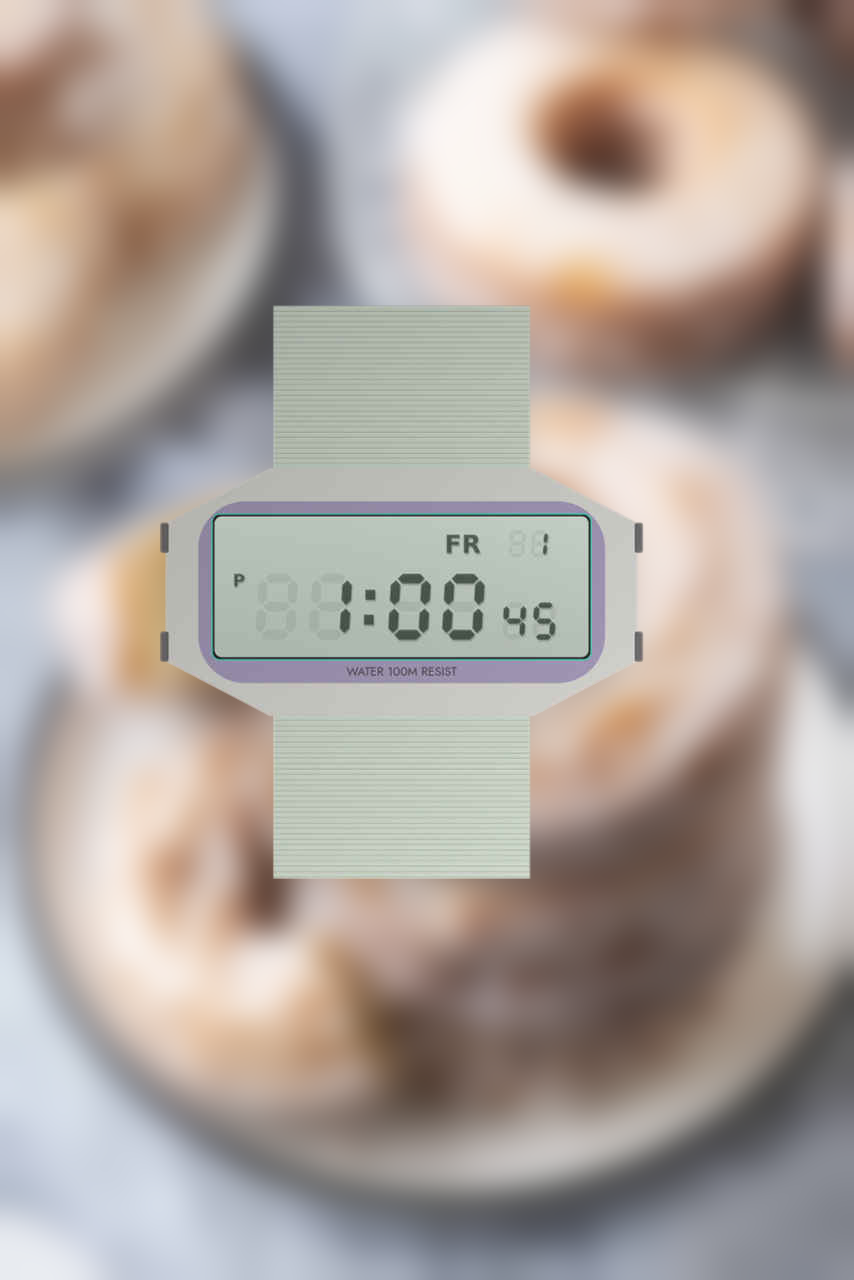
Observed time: **1:00:45**
